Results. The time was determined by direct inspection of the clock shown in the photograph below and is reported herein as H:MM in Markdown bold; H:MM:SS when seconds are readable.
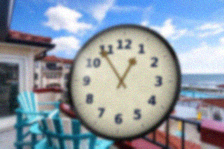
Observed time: **12:54**
